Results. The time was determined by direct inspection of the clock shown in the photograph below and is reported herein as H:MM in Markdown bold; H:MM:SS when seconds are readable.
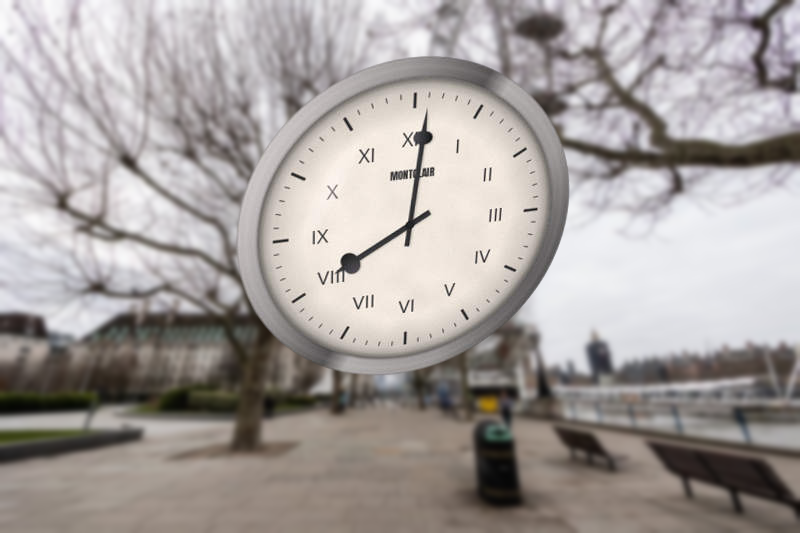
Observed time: **8:01**
